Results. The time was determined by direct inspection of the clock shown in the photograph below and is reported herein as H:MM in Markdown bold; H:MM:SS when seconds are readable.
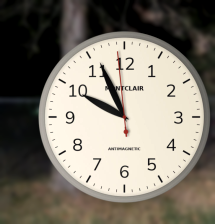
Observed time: **9:55:59**
